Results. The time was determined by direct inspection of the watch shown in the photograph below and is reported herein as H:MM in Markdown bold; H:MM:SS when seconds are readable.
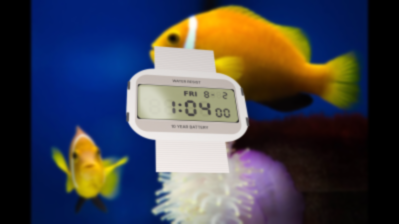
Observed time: **1:04:00**
